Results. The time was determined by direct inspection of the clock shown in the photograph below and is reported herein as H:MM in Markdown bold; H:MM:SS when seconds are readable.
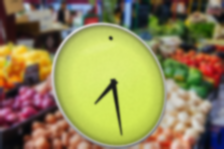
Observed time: **7:29**
